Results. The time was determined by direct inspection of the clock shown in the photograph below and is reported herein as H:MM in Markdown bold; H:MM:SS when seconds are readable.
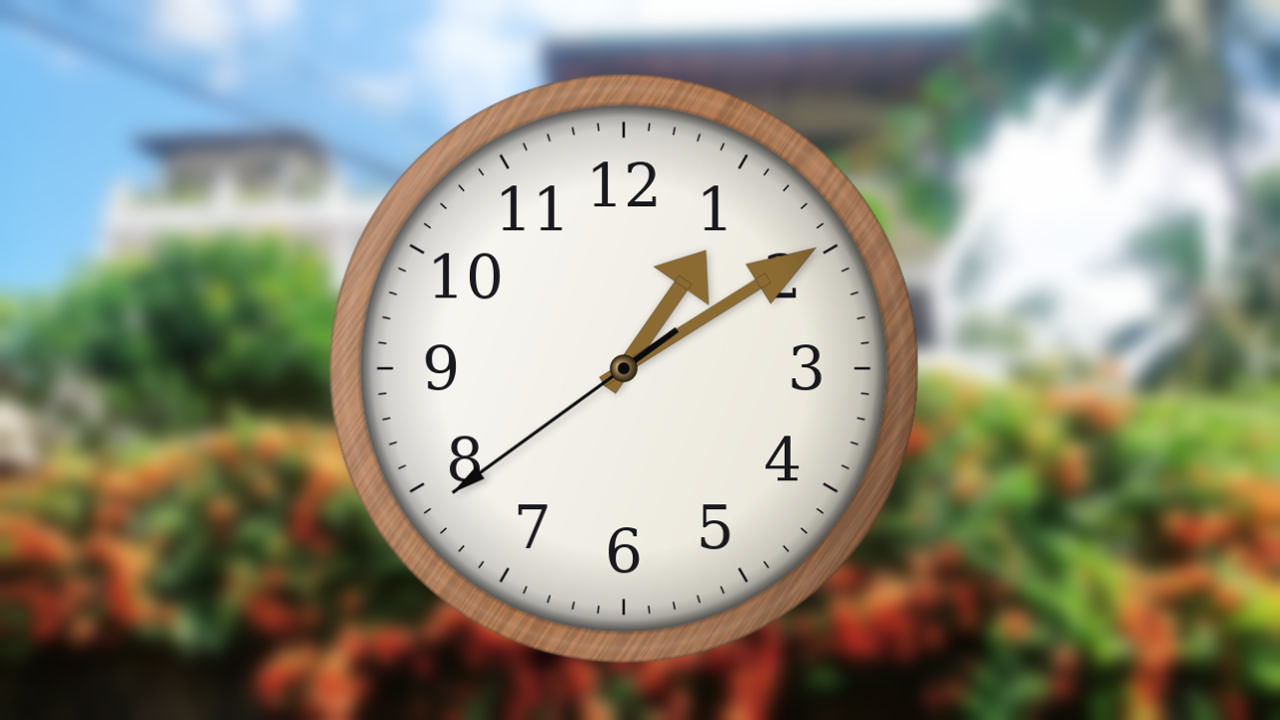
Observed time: **1:09:39**
